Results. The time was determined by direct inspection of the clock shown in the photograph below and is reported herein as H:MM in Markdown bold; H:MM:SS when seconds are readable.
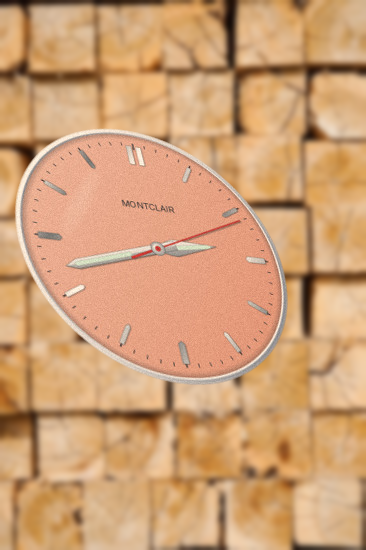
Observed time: **2:42:11**
